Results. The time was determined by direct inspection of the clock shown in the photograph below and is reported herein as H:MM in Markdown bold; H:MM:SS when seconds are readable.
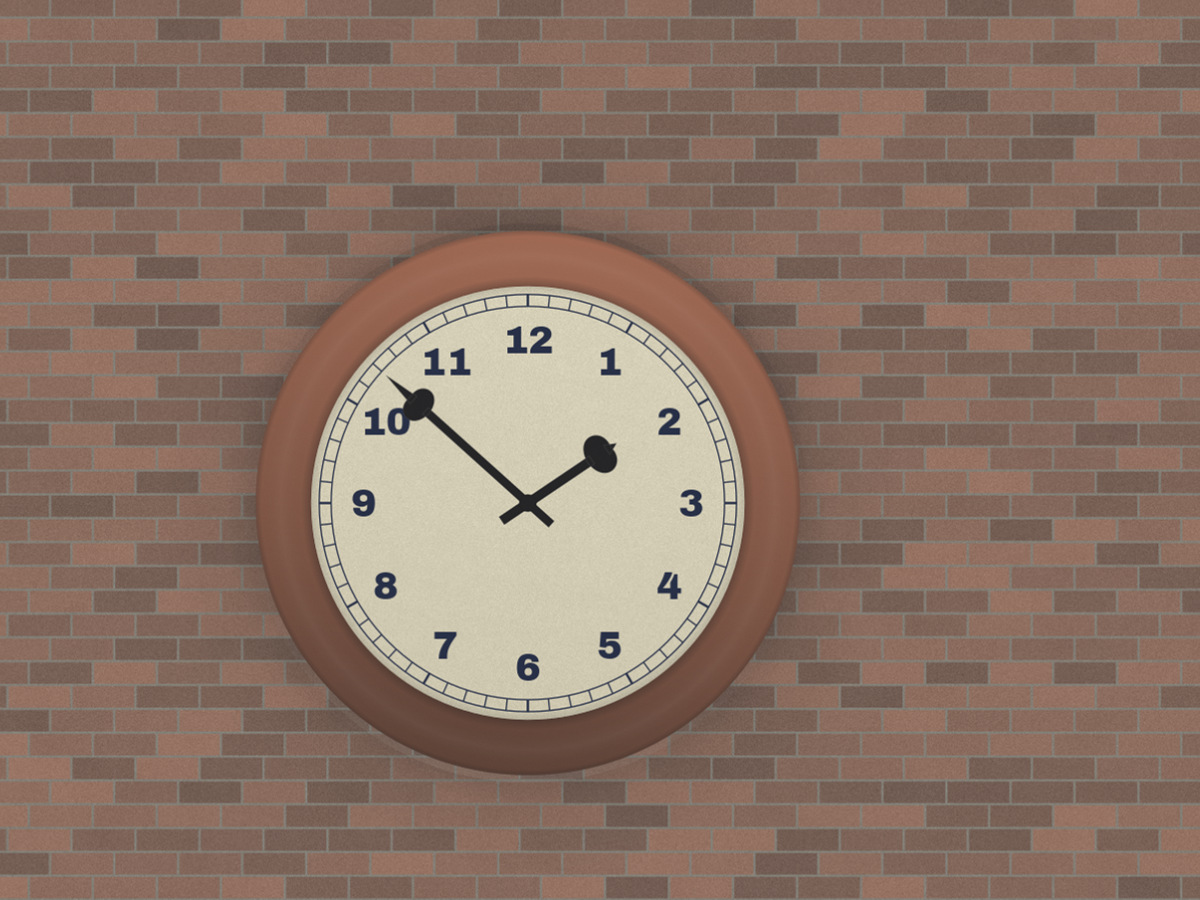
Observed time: **1:52**
